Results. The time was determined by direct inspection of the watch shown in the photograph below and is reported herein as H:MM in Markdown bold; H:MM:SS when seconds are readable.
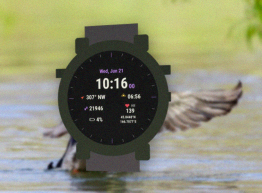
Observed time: **10:16**
